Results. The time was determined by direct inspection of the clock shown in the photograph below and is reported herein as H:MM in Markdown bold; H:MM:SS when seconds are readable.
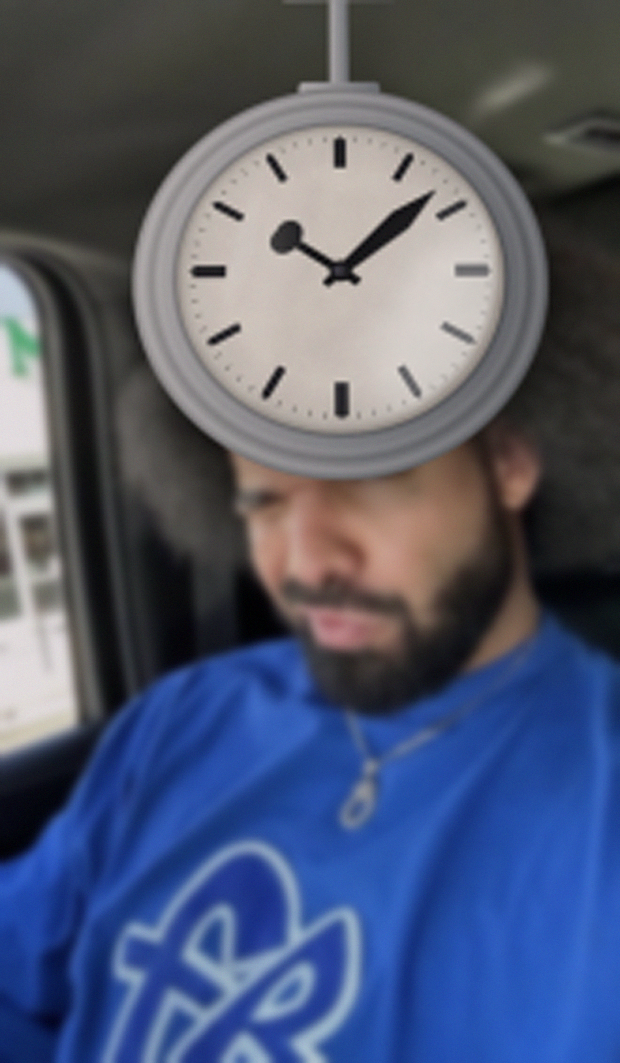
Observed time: **10:08**
